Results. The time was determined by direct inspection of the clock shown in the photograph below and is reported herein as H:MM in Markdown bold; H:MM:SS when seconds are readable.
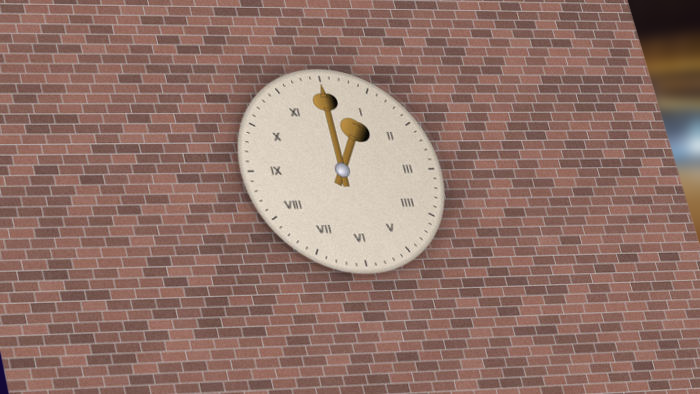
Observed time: **1:00**
